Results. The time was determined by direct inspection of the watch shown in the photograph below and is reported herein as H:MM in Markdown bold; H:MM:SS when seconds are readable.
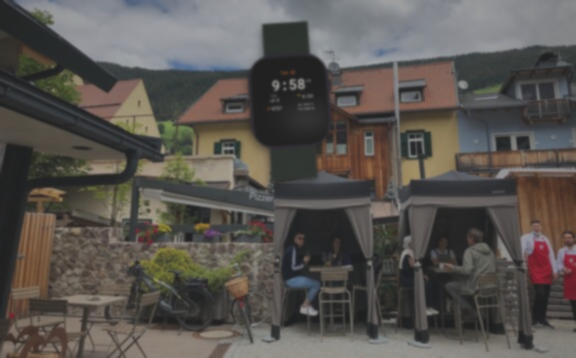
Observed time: **9:58**
